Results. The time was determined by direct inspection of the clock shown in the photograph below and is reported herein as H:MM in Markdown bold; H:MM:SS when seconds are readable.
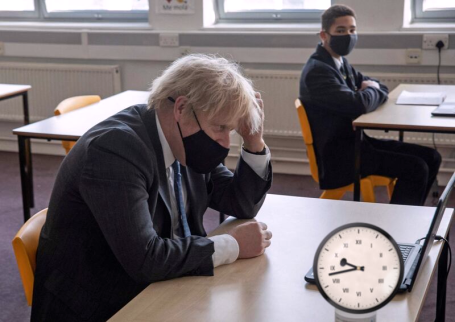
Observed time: **9:43**
